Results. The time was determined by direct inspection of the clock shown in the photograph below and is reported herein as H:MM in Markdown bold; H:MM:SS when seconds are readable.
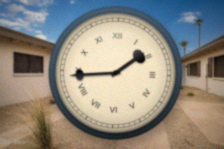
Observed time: **1:44**
